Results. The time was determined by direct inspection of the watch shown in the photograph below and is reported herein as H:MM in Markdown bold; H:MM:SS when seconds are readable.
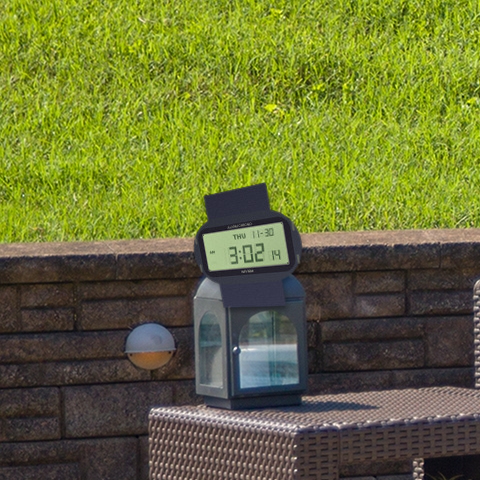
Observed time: **3:02:14**
